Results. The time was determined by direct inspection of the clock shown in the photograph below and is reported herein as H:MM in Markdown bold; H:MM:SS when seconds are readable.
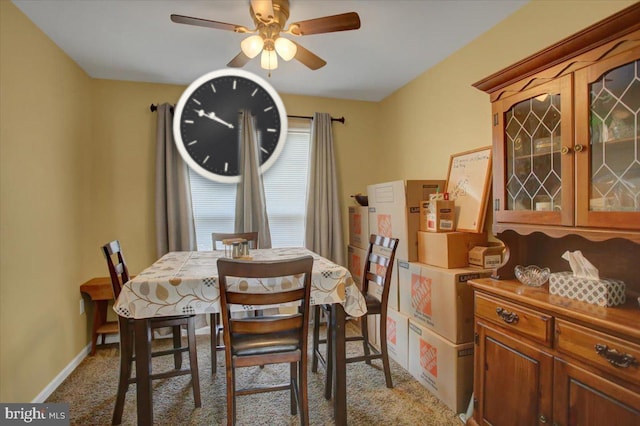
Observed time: **9:48**
